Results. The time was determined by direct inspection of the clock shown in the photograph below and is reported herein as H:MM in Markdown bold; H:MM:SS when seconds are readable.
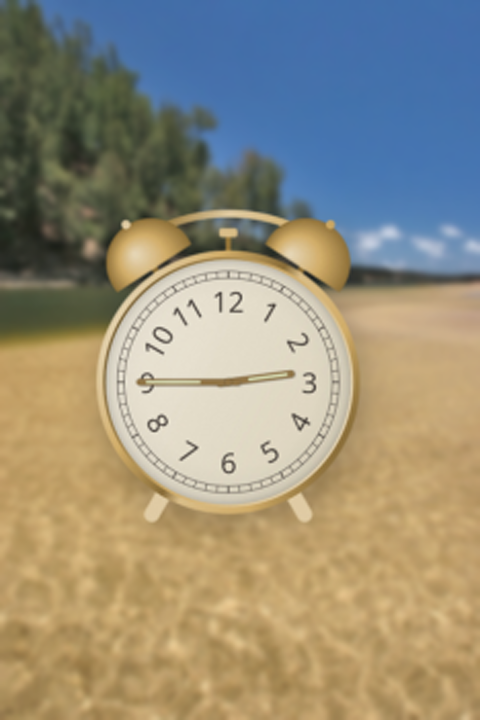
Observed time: **2:45**
